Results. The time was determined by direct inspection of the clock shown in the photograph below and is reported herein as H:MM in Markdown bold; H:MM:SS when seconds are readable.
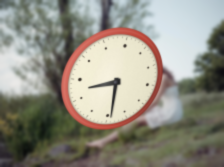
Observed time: **8:29**
